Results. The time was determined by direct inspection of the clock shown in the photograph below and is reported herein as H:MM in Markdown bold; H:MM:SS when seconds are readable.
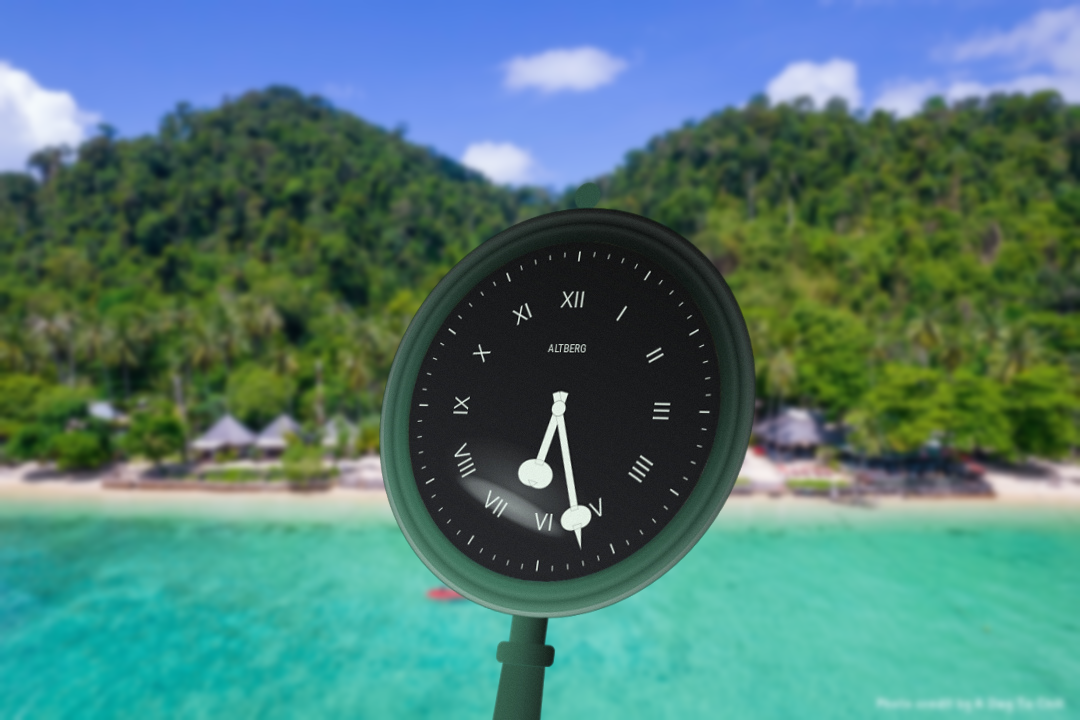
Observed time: **6:27**
